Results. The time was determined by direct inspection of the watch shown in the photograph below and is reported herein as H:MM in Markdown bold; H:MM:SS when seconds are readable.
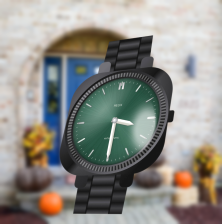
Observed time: **3:30**
